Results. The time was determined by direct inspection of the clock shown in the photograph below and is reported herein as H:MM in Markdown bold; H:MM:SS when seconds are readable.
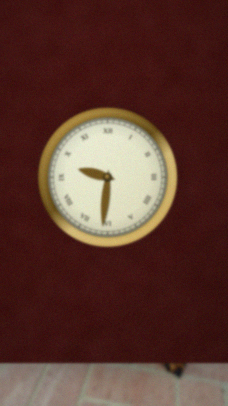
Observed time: **9:31**
